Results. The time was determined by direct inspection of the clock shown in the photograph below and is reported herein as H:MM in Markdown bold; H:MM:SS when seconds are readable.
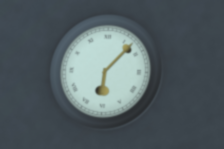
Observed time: **6:07**
